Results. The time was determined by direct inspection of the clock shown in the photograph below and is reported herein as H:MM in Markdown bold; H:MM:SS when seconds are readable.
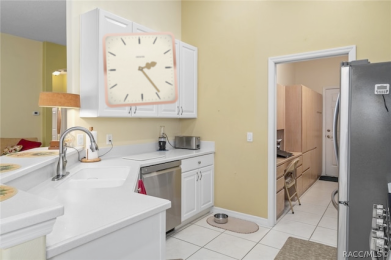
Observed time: **2:24**
